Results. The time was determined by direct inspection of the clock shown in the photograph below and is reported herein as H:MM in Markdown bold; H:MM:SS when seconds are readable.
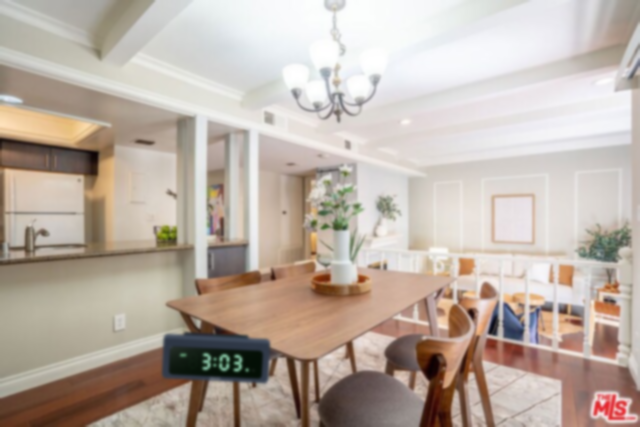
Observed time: **3:03**
